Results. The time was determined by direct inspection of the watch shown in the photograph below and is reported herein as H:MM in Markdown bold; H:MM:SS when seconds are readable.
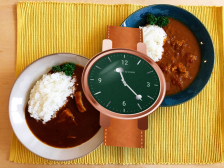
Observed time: **11:23**
